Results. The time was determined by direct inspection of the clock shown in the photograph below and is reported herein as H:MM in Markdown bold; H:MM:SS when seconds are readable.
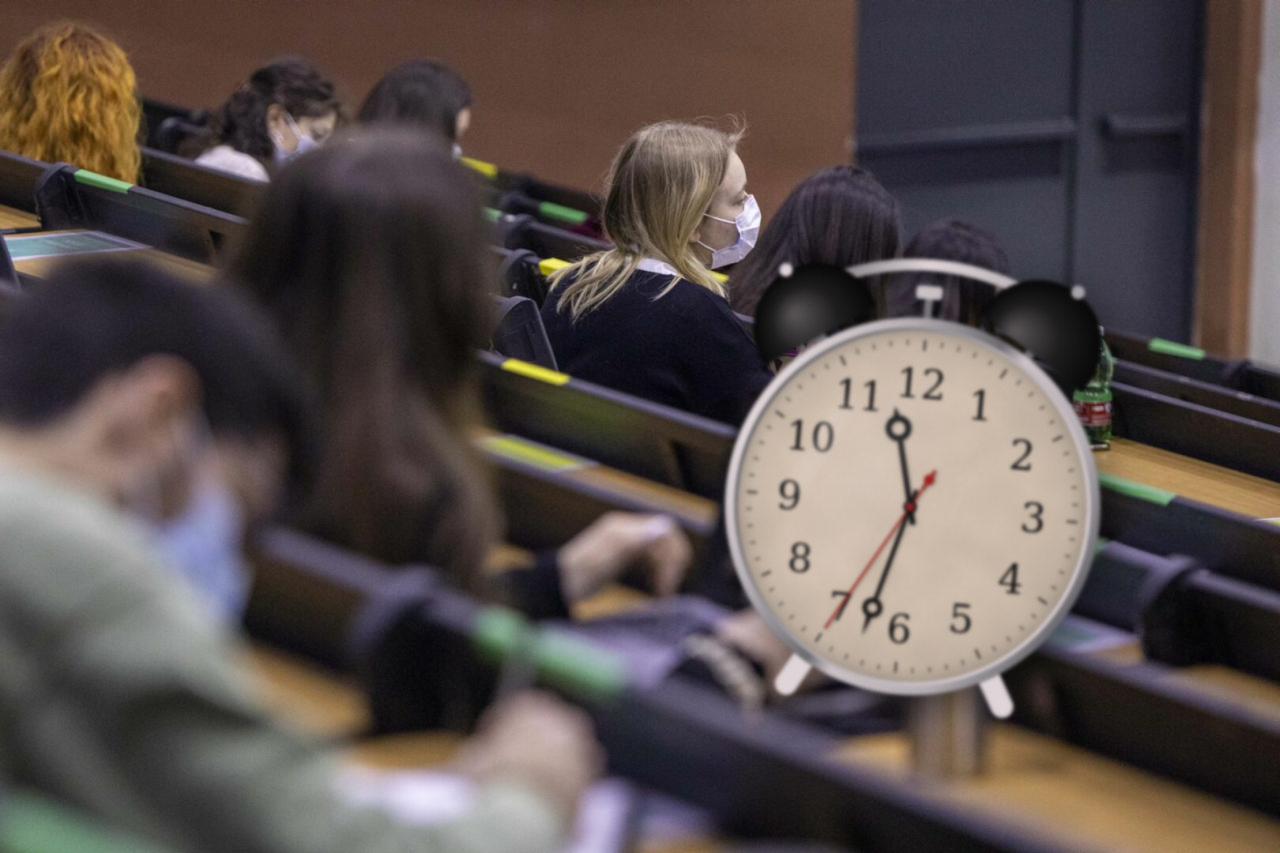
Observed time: **11:32:35**
